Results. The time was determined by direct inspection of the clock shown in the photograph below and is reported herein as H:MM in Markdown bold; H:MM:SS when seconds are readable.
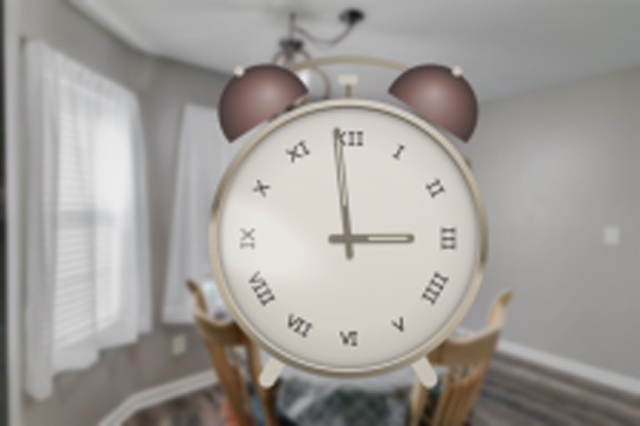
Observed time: **2:59**
